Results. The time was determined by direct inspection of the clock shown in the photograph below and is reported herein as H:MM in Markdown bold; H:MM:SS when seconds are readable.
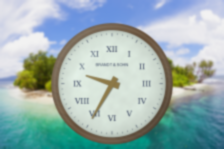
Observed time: **9:35**
